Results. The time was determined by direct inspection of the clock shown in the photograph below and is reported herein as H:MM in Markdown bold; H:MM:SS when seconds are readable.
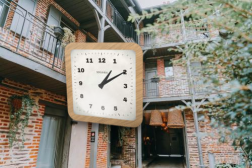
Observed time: **1:10**
